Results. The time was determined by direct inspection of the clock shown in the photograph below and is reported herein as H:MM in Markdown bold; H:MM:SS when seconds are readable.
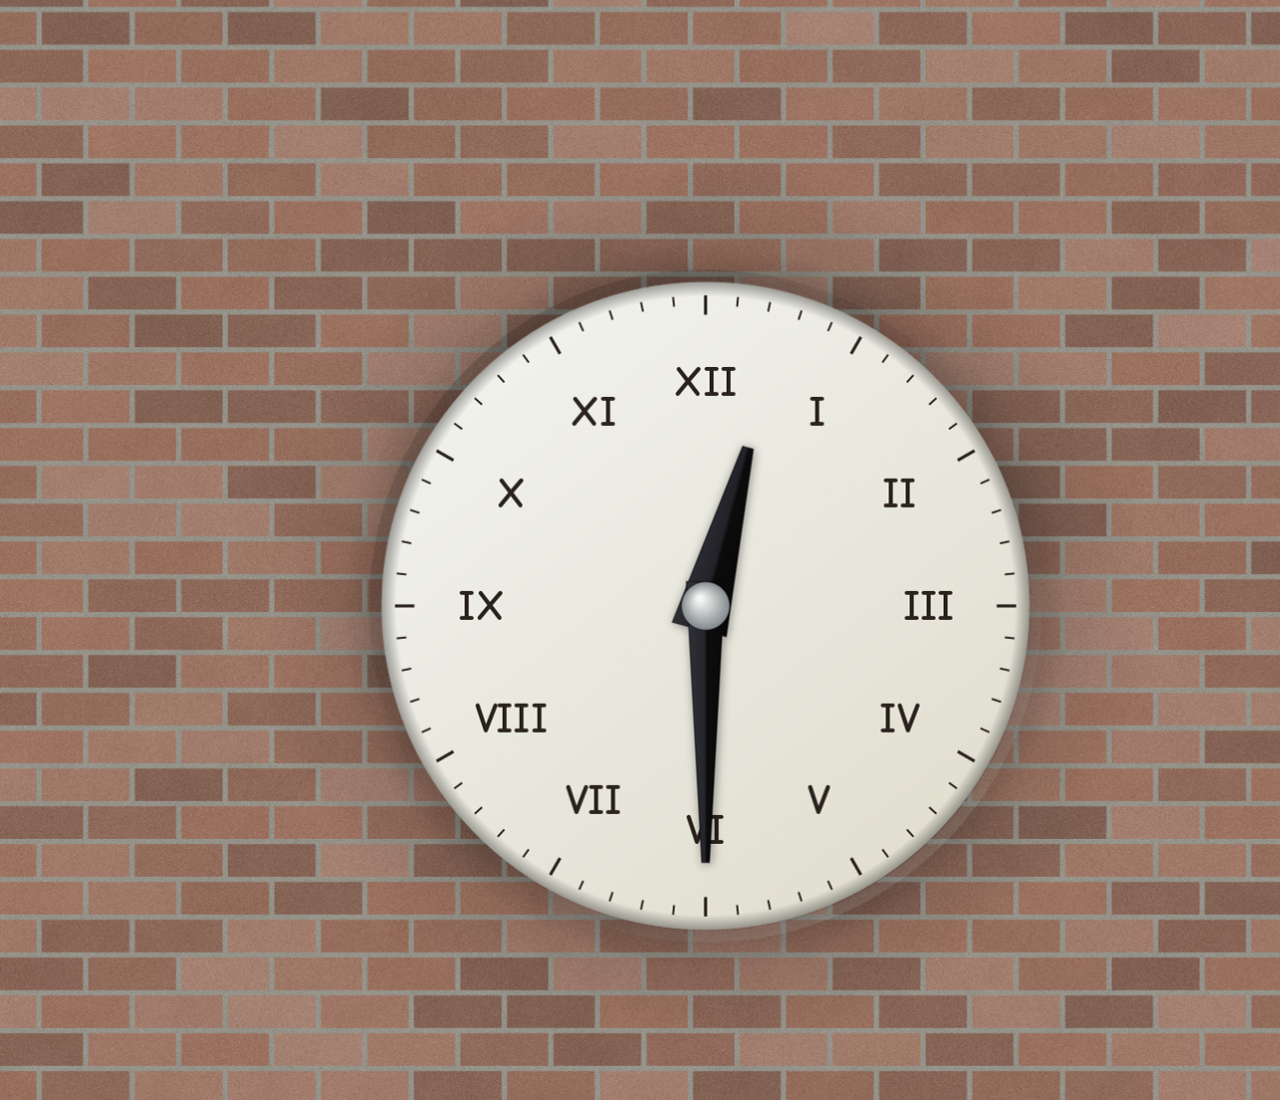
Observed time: **12:30**
